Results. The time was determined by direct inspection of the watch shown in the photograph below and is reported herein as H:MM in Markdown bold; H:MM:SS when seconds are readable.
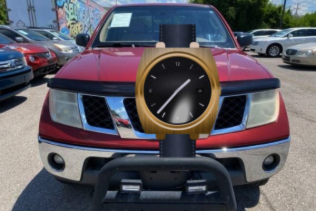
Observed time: **1:37**
